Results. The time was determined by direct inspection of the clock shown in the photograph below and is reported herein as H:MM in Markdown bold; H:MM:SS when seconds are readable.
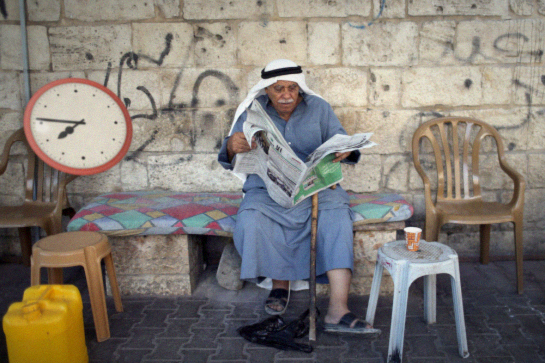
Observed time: **7:46**
